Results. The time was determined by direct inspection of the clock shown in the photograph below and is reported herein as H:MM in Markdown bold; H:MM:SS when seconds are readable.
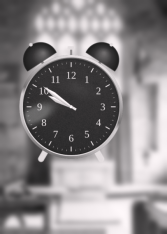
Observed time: **9:51**
